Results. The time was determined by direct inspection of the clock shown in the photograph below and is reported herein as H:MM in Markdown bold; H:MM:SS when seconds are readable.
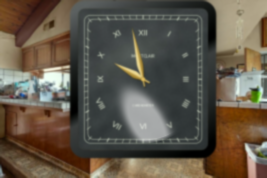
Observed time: **9:58**
